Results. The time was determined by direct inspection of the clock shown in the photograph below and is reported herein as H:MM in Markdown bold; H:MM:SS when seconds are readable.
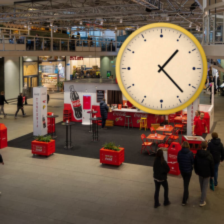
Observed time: **1:23**
